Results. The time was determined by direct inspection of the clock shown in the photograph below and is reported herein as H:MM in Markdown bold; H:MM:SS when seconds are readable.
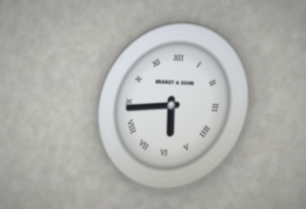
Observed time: **5:44**
